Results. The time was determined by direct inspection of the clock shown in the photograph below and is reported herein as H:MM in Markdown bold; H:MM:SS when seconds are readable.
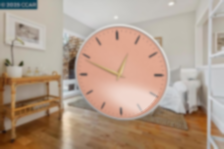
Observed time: **12:49**
